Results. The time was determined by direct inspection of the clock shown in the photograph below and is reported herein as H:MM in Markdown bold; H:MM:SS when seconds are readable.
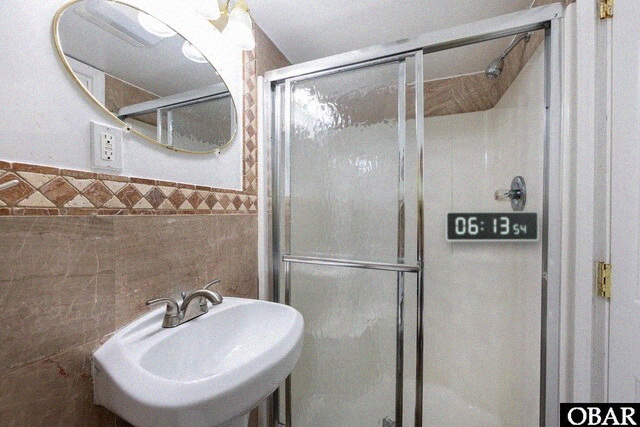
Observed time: **6:13**
